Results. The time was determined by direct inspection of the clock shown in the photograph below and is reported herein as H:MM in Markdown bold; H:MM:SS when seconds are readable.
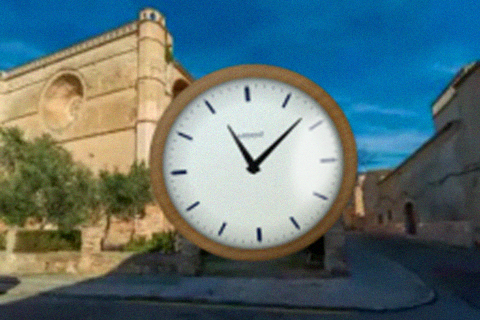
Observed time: **11:08**
